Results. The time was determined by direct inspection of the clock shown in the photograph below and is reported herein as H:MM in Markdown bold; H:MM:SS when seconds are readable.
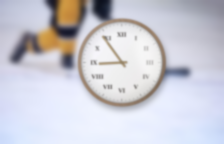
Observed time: **8:54**
